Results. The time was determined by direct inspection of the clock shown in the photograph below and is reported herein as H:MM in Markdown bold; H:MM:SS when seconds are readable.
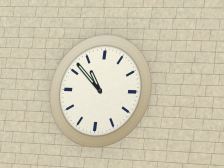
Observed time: **10:52**
